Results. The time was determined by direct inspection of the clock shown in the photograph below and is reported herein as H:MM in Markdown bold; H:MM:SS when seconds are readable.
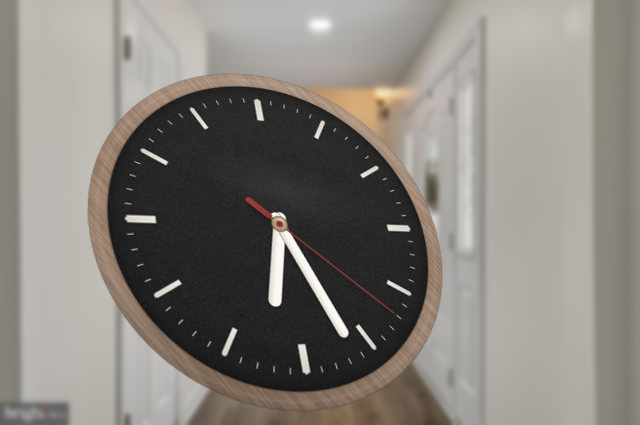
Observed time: **6:26:22**
